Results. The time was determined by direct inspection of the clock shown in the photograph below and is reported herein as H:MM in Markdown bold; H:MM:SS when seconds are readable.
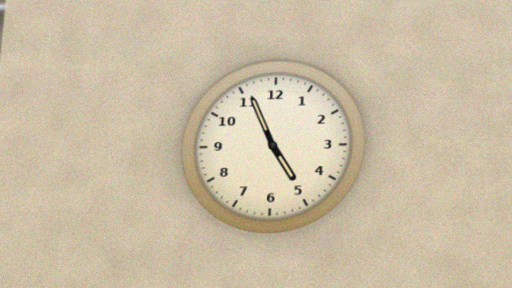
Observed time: **4:56**
